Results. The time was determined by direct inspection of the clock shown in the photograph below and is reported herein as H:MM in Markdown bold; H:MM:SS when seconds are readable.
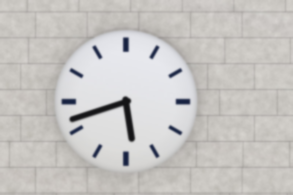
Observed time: **5:42**
